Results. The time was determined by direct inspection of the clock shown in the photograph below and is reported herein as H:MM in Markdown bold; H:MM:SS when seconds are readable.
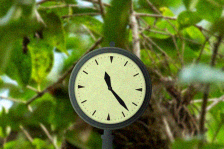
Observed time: **11:23**
